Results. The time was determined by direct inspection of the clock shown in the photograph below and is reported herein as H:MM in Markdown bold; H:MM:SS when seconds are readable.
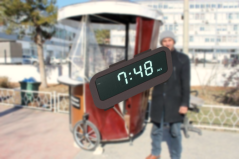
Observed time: **7:48**
